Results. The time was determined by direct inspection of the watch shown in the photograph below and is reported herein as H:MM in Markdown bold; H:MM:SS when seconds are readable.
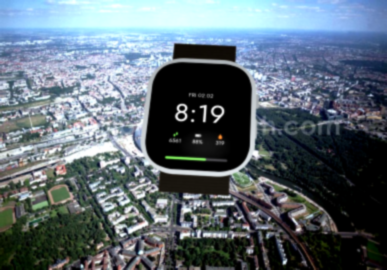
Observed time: **8:19**
